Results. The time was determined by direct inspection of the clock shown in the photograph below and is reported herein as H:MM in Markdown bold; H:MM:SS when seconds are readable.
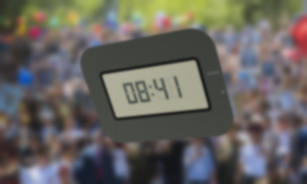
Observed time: **8:41**
